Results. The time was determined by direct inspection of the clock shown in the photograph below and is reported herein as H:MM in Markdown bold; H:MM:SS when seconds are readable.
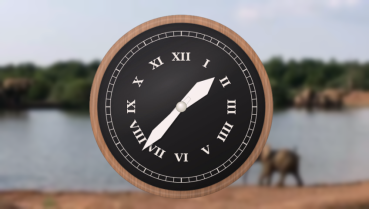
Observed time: **1:37**
